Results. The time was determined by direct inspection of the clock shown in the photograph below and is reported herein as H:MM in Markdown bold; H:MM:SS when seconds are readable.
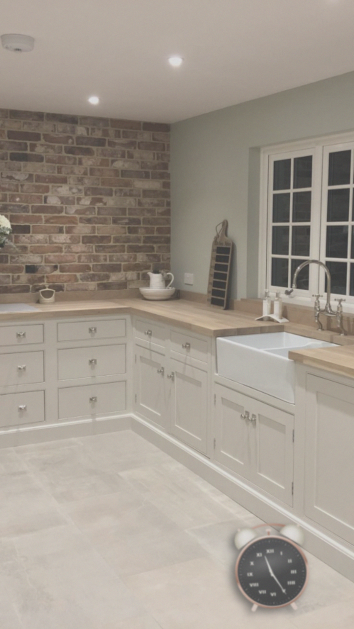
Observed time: **11:25**
